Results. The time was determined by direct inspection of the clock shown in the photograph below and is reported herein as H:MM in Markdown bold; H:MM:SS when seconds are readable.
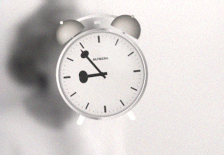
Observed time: **8:54**
